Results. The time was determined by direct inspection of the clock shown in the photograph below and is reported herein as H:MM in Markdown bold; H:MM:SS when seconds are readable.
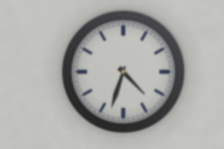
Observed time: **4:33**
